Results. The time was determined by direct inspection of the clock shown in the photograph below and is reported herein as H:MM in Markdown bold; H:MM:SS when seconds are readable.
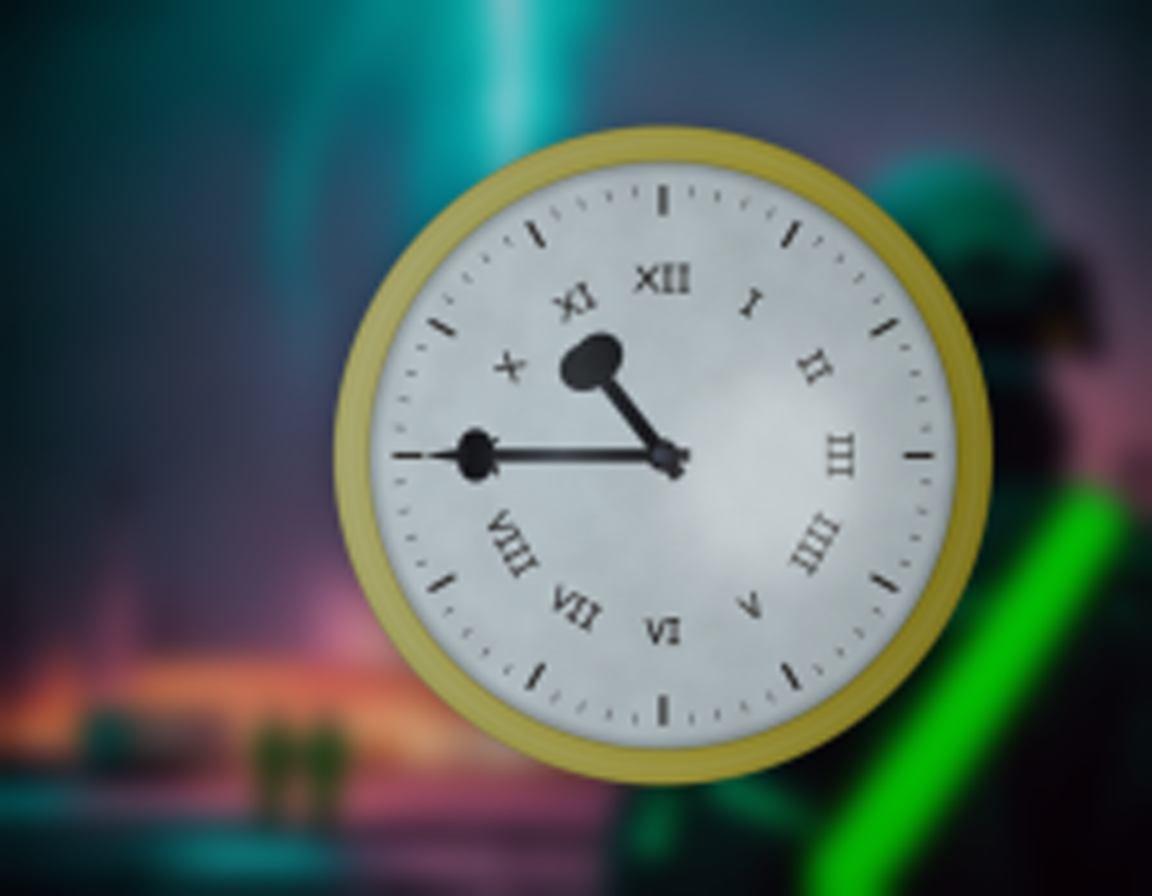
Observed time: **10:45**
